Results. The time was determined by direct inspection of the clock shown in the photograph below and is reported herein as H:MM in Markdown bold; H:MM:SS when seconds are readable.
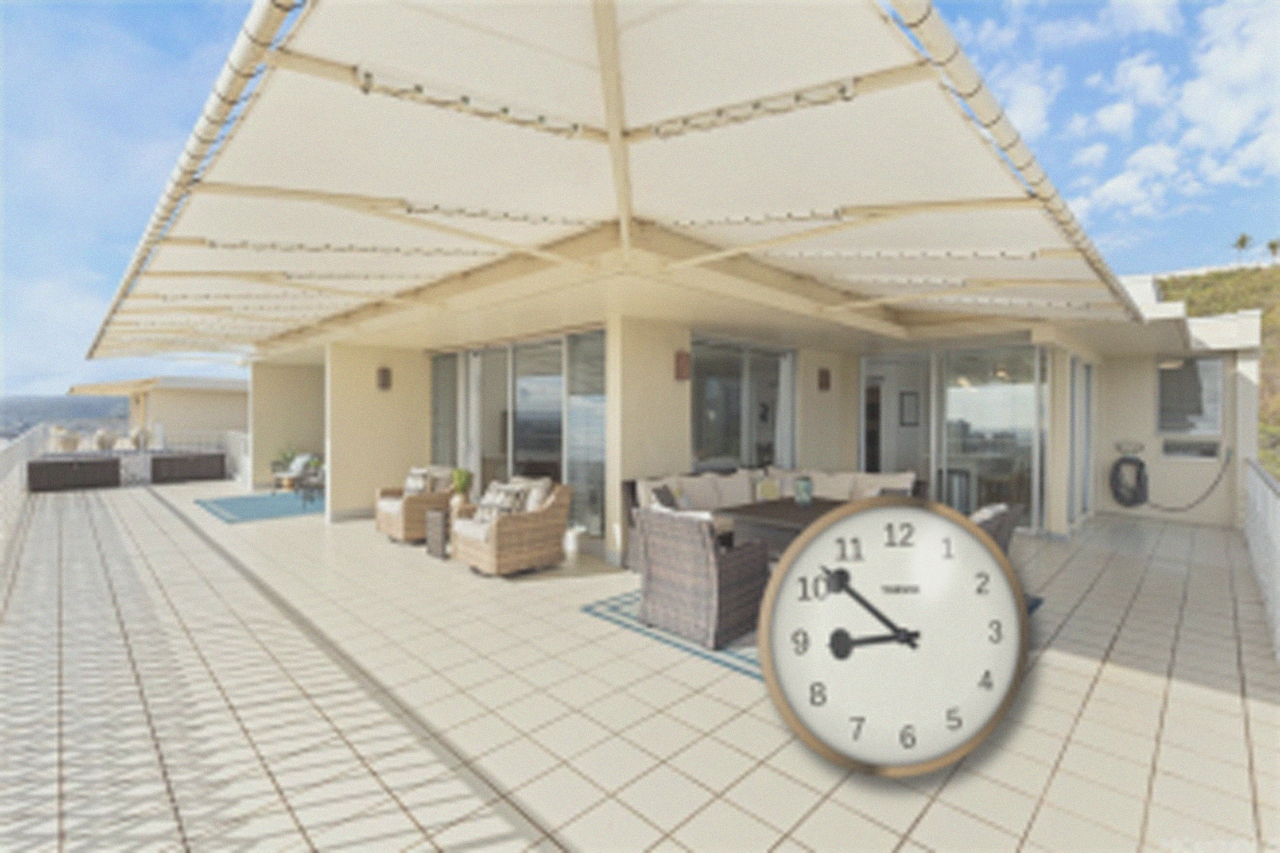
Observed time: **8:52**
